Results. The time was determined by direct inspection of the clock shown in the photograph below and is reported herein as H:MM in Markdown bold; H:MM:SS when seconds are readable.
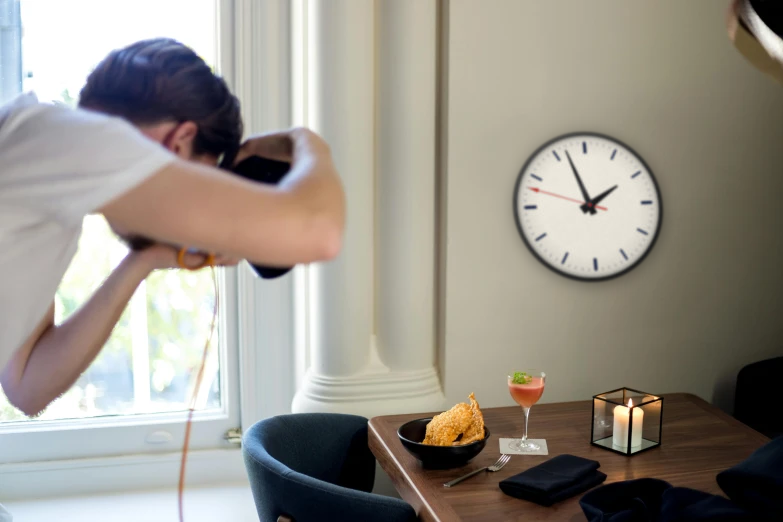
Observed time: **1:56:48**
